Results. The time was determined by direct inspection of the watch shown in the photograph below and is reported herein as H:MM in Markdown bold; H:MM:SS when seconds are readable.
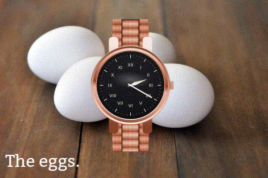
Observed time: **2:20**
